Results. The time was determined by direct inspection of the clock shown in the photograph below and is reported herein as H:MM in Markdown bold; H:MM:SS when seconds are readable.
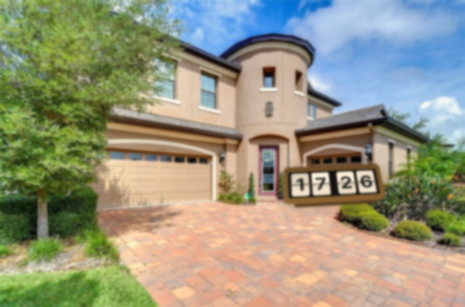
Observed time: **17:26**
